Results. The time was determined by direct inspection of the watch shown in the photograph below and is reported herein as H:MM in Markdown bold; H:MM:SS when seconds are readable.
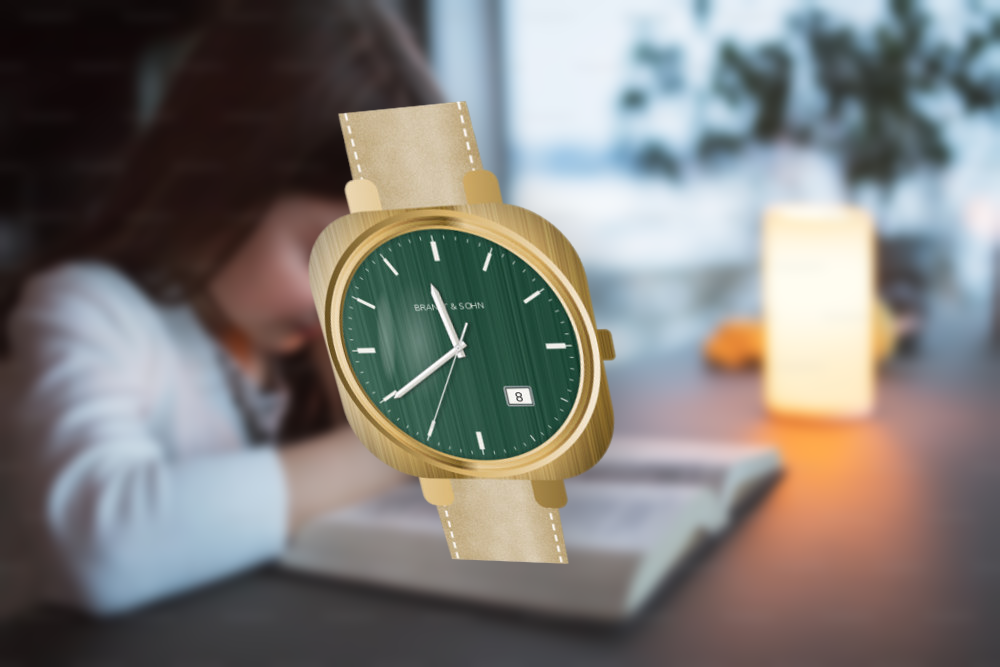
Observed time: **11:39:35**
